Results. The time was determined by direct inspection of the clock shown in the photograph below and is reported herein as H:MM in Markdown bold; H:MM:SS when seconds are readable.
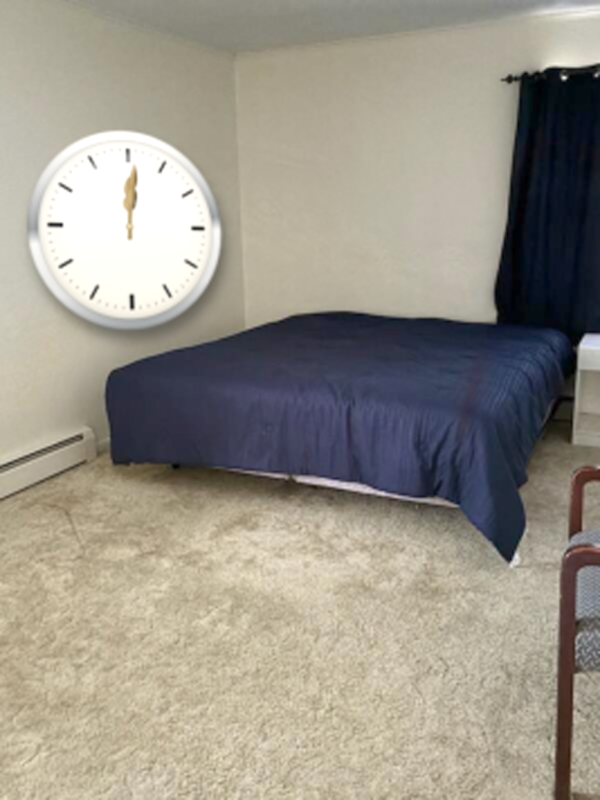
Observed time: **12:01**
